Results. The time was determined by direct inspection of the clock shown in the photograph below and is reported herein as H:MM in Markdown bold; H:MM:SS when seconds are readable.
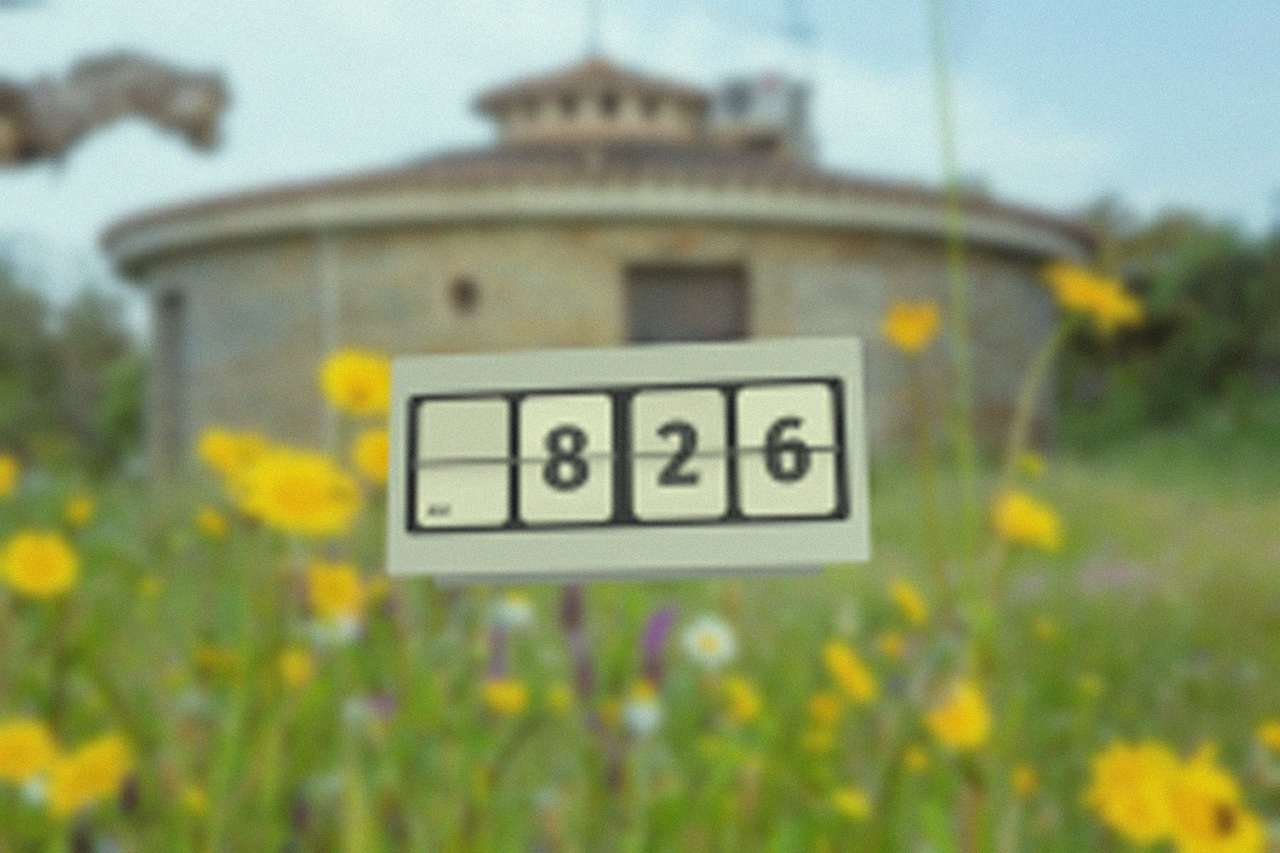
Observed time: **8:26**
